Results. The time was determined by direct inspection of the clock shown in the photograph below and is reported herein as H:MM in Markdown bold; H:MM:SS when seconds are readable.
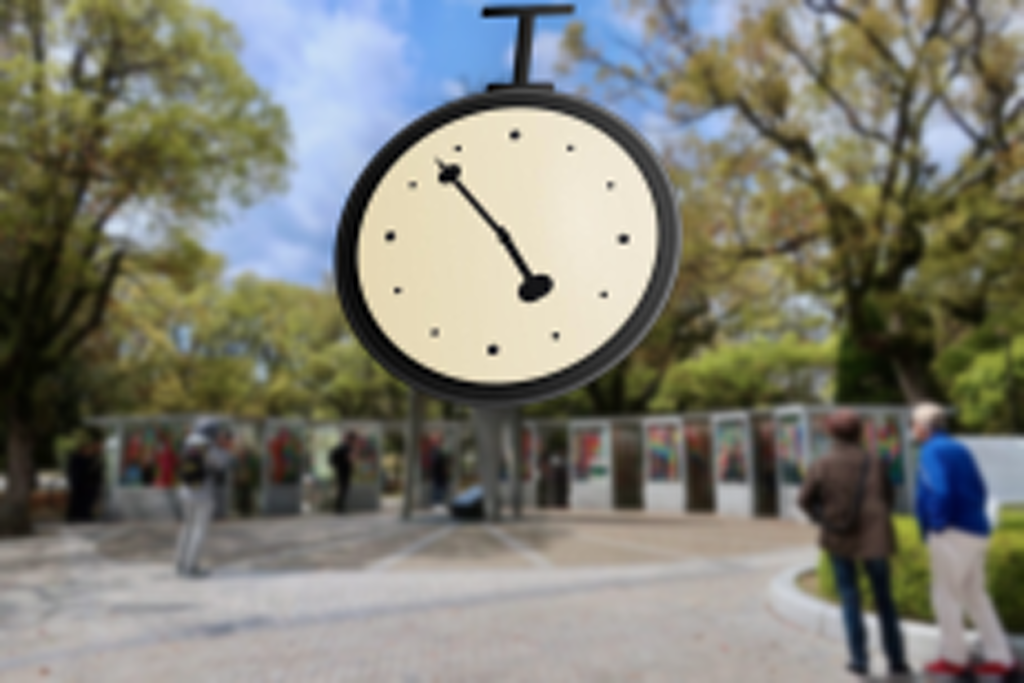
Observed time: **4:53**
